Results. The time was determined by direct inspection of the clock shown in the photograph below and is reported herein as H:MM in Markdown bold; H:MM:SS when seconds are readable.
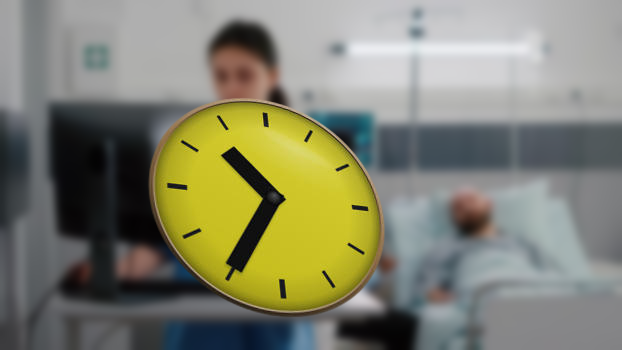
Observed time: **10:35**
